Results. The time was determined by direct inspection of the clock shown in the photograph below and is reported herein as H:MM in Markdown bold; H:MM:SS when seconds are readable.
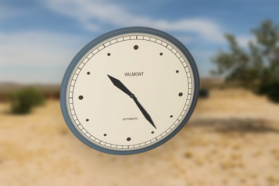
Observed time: **10:24**
